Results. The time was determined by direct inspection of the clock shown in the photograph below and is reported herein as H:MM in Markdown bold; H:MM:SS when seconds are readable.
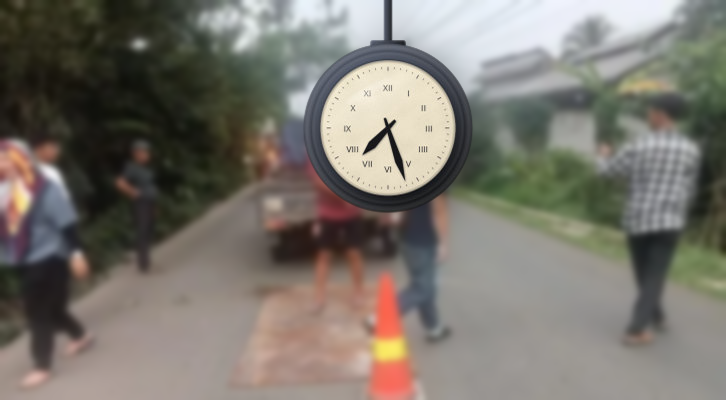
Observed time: **7:27**
